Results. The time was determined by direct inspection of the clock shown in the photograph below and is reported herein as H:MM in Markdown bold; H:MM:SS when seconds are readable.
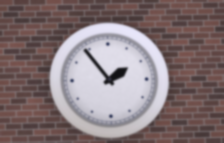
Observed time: **1:54**
